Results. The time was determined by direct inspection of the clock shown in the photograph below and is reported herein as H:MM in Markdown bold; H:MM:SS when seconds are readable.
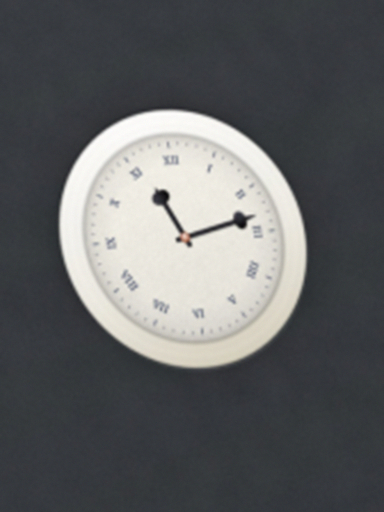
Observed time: **11:13**
